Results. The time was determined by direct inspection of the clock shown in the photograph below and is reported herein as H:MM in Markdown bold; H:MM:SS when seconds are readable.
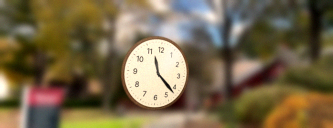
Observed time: **11:22**
